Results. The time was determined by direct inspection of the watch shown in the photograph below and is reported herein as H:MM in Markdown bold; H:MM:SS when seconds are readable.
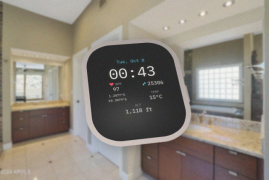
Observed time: **0:43**
